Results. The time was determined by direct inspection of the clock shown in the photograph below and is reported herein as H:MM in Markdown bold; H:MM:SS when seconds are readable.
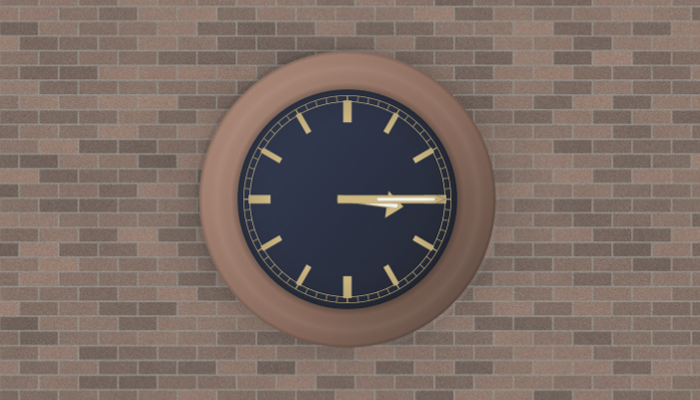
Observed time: **3:15**
